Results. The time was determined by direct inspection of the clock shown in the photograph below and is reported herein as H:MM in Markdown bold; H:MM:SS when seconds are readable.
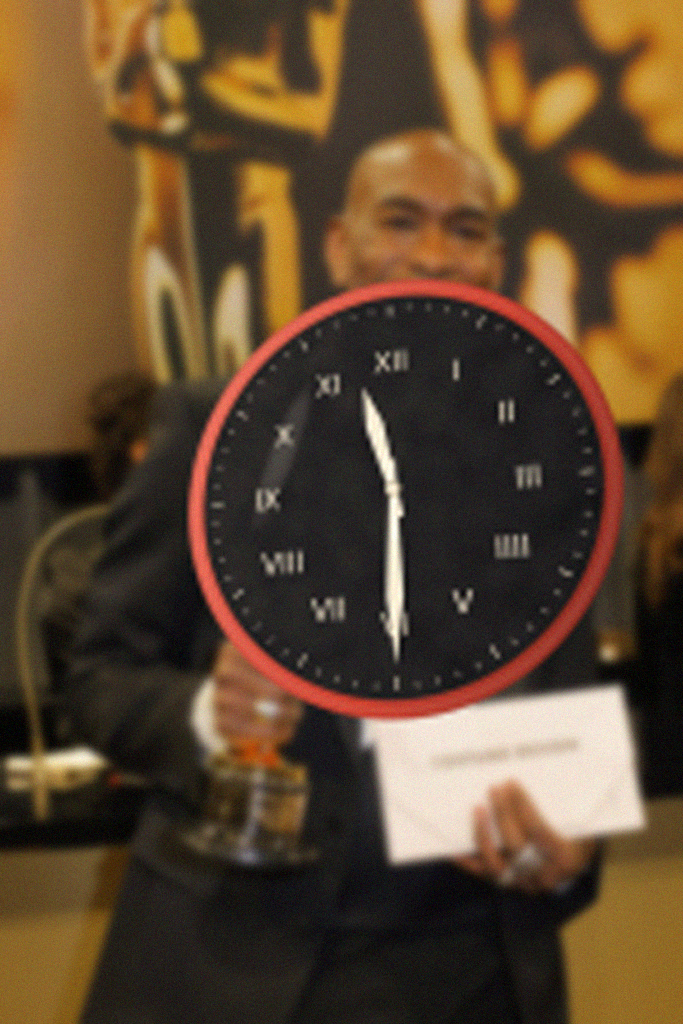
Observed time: **11:30**
